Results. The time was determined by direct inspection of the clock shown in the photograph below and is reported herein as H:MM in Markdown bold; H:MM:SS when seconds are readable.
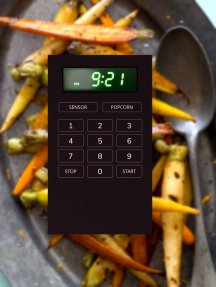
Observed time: **9:21**
